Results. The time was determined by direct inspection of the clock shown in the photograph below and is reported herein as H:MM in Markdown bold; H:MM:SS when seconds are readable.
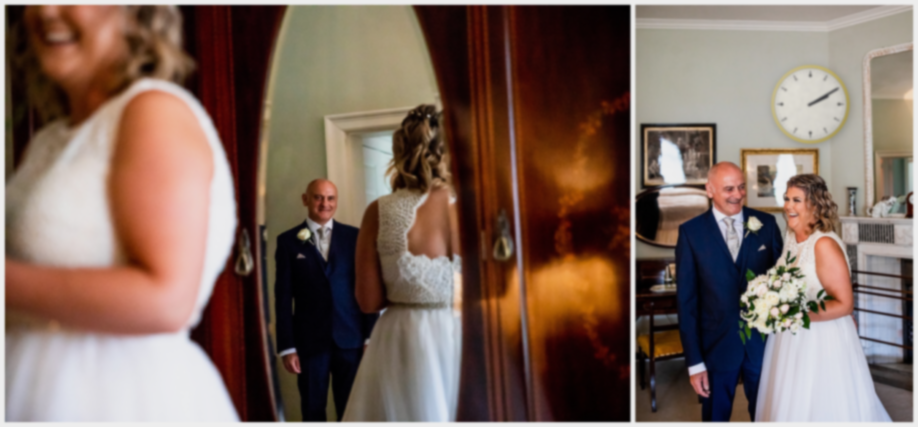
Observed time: **2:10**
